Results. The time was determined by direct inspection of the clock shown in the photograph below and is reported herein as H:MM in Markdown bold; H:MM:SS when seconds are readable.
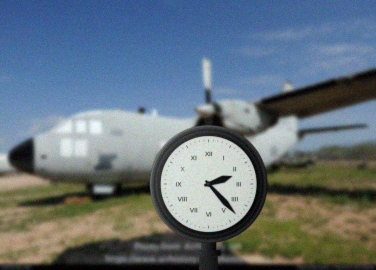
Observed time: **2:23**
